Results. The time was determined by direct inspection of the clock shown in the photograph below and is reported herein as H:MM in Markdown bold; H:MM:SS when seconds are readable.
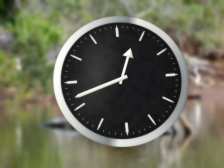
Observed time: **12:42**
